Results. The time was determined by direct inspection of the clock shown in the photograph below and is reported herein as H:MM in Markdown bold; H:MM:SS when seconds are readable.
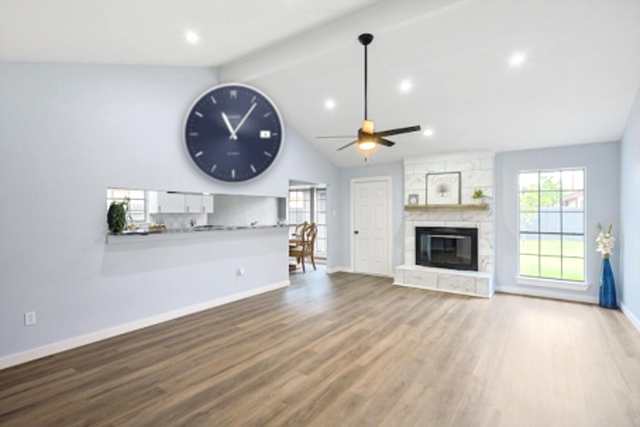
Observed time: **11:06**
